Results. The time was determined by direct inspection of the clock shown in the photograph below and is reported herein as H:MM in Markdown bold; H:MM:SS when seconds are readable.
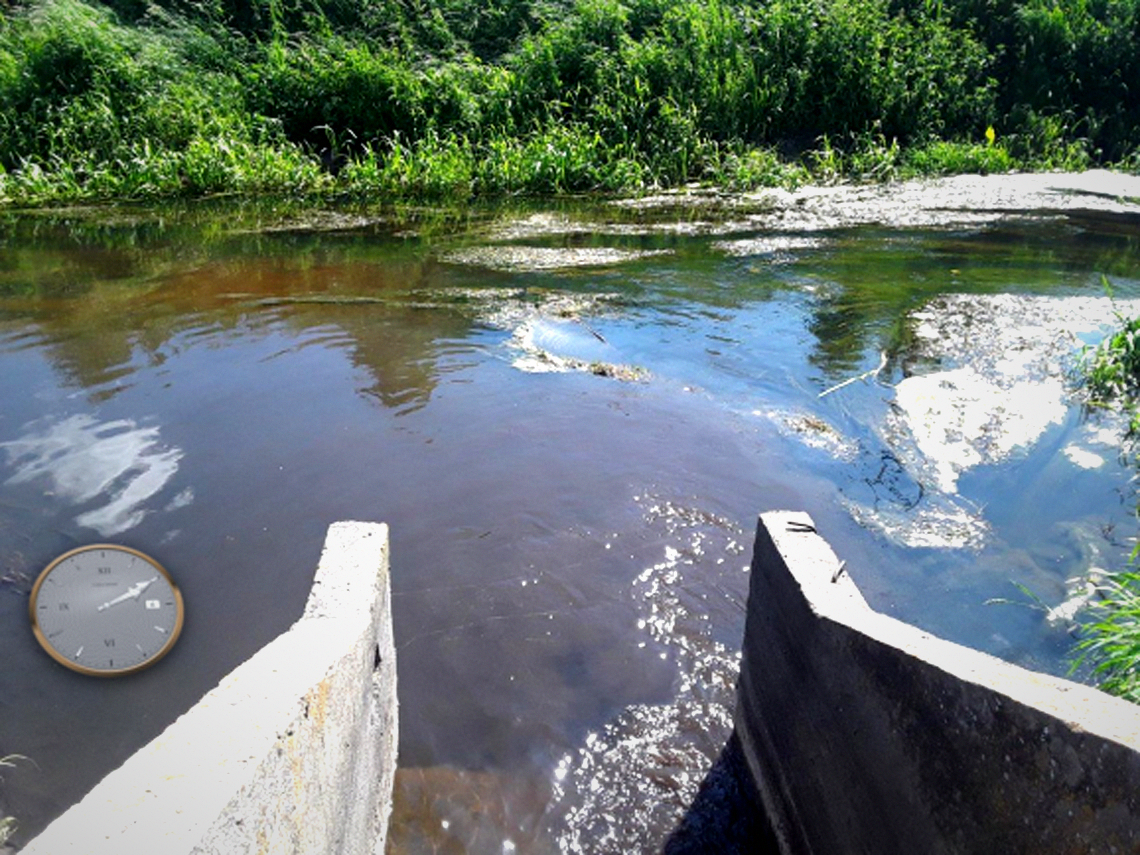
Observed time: **2:10**
